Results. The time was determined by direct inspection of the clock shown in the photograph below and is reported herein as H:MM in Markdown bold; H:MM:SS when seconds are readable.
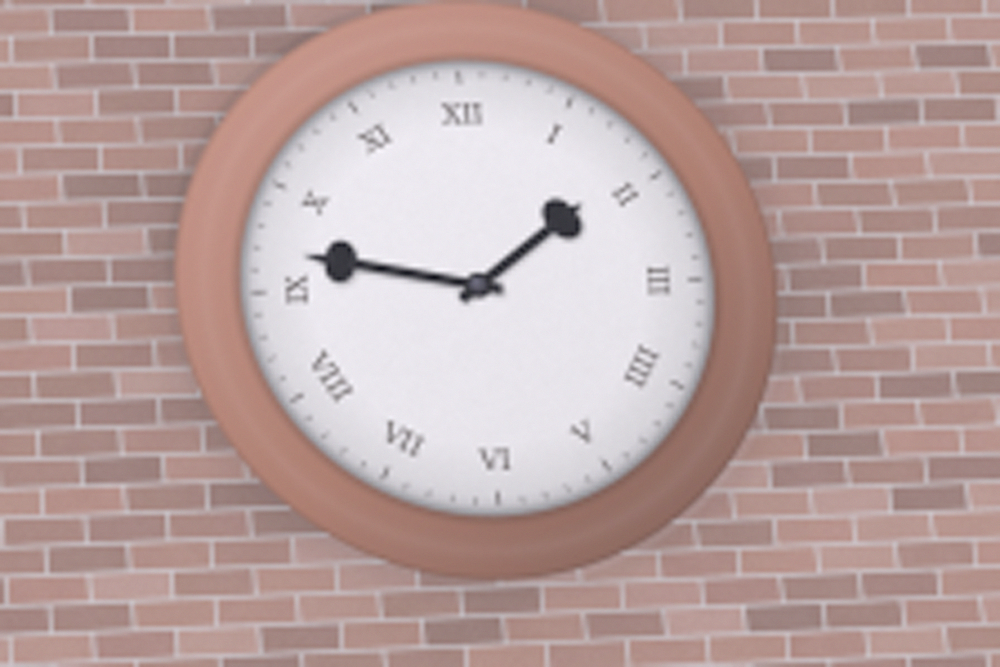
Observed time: **1:47**
